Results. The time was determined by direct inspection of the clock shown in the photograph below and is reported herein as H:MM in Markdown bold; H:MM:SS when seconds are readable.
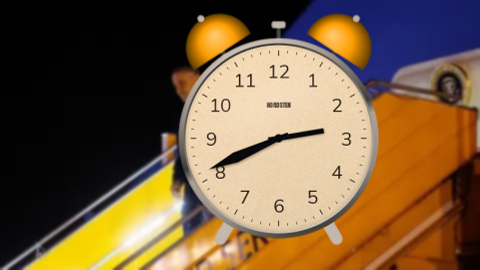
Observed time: **2:41**
